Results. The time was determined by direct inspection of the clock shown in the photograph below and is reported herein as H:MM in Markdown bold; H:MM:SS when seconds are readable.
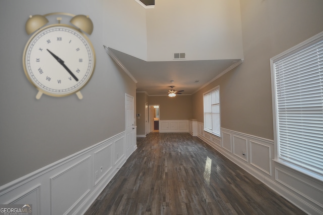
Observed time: **10:23**
